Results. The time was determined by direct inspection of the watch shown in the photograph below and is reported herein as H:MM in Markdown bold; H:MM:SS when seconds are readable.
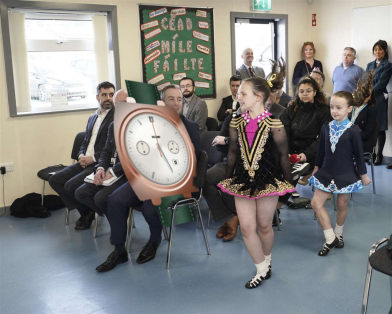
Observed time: **5:27**
